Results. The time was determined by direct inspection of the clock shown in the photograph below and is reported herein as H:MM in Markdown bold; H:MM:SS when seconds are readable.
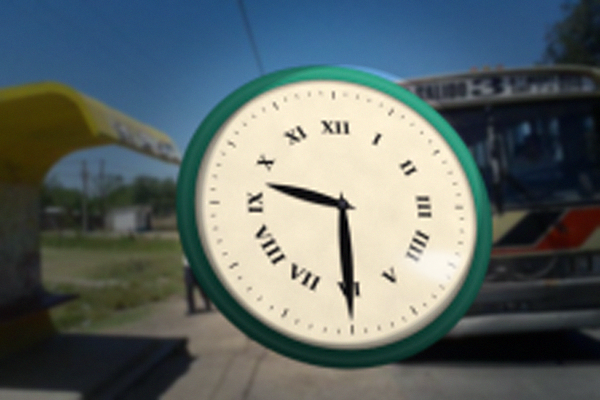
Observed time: **9:30**
